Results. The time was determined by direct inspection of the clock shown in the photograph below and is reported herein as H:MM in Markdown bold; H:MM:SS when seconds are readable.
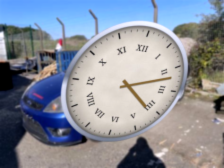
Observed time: **4:12**
